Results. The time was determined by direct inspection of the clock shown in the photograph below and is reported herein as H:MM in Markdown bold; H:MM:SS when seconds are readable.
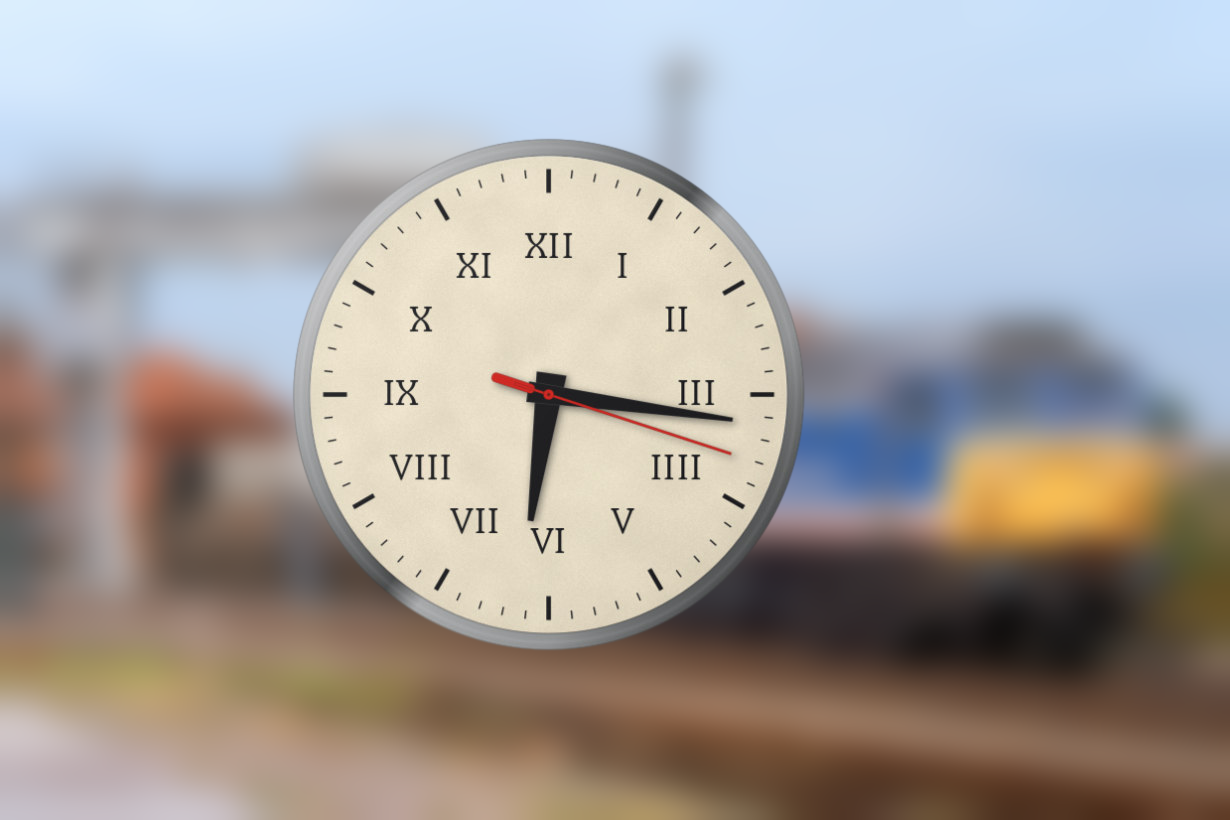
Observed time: **6:16:18**
